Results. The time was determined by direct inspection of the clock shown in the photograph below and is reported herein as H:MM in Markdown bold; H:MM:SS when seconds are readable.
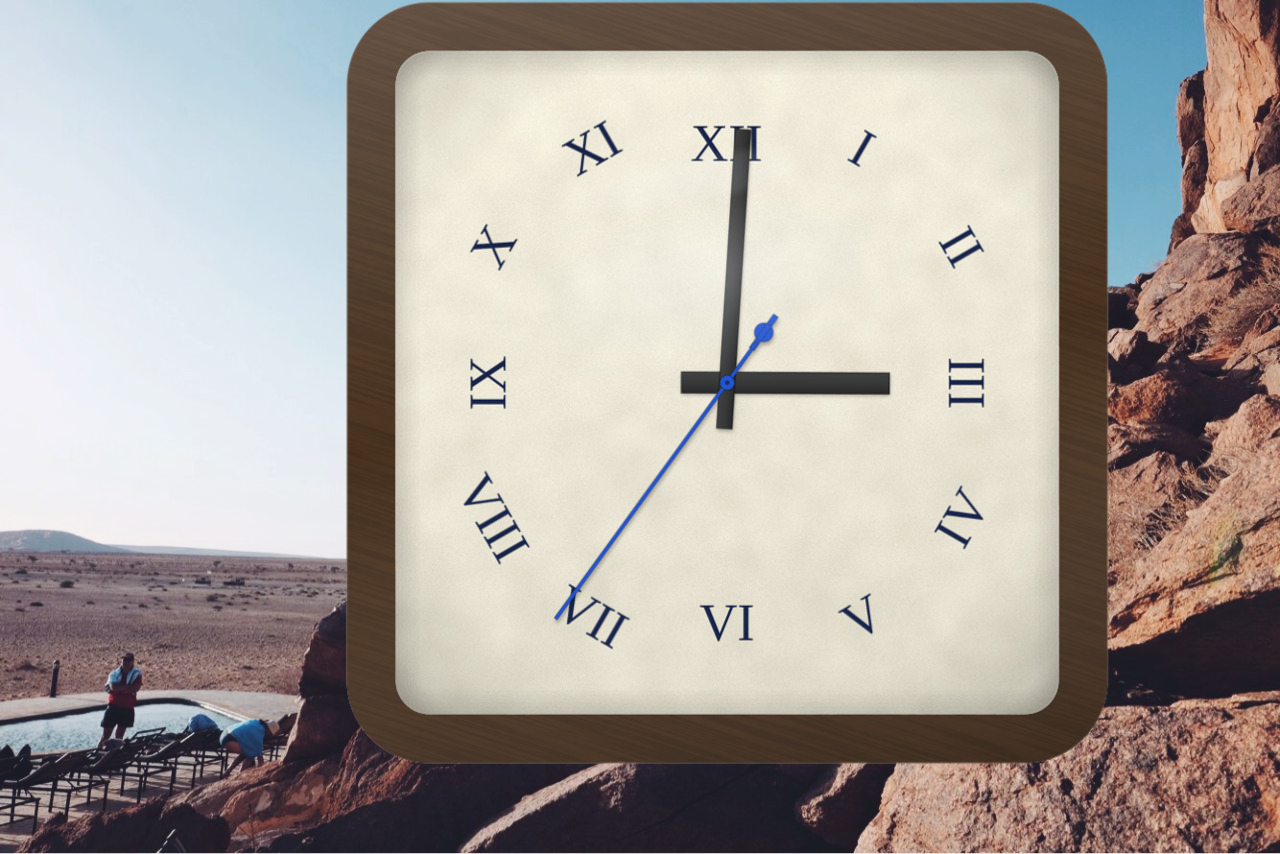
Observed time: **3:00:36**
